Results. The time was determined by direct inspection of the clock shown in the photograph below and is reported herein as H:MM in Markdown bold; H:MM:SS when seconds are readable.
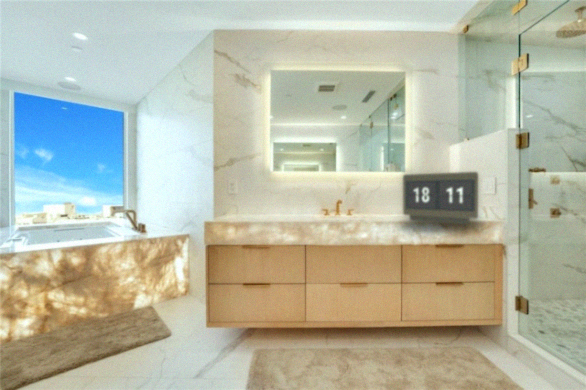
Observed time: **18:11**
